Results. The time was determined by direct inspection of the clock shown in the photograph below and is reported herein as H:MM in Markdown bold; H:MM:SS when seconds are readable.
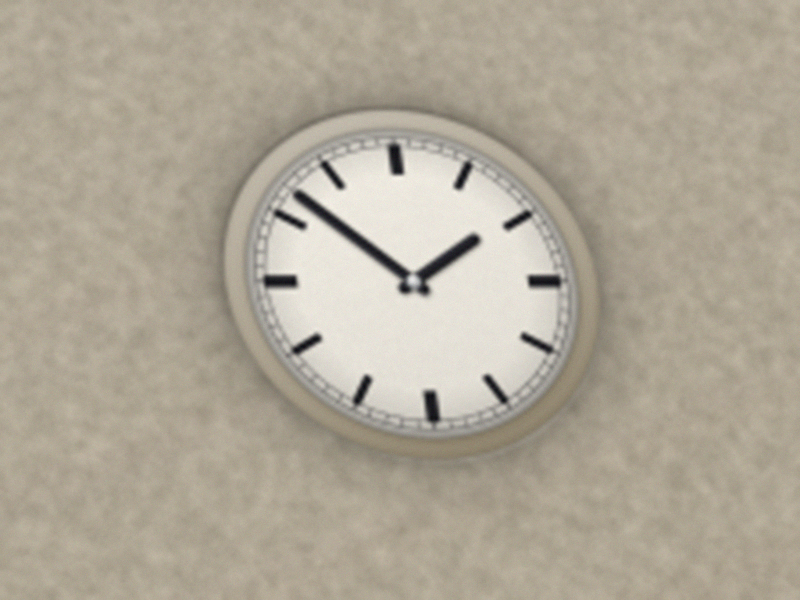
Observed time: **1:52**
